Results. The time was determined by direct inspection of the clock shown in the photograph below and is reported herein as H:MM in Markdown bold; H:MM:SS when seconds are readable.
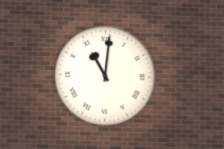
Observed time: **11:01**
